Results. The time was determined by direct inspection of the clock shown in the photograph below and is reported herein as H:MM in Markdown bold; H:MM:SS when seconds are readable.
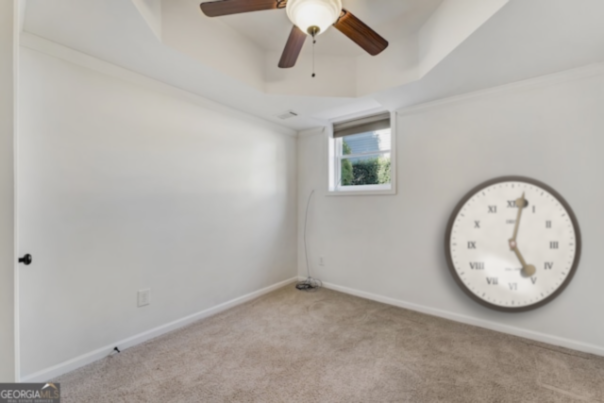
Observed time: **5:02**
